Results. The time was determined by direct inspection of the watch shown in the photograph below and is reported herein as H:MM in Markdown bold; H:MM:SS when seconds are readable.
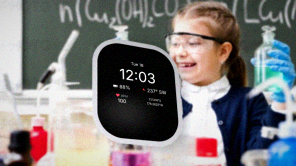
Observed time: **12:03**
